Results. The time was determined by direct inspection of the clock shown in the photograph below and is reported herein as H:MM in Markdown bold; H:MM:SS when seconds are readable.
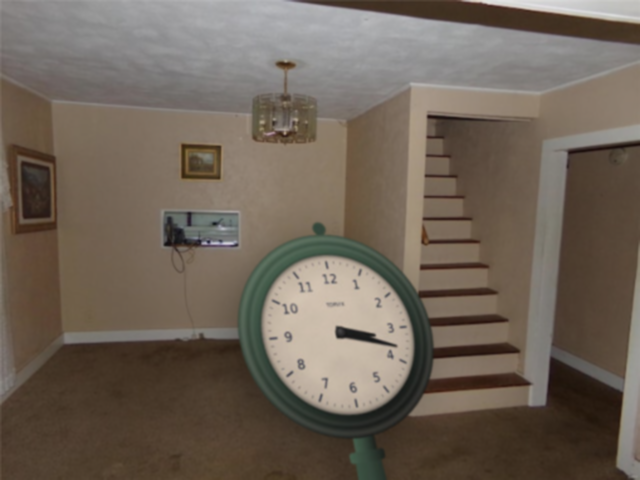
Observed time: **3:18**
